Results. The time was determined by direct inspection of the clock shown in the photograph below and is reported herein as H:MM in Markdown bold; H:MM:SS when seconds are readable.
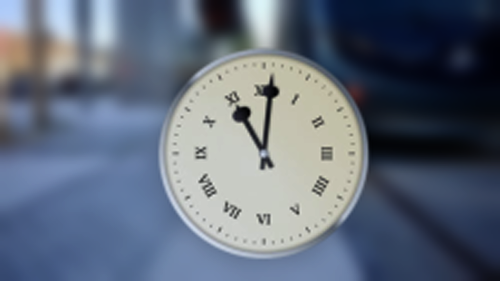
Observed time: **11:01**
